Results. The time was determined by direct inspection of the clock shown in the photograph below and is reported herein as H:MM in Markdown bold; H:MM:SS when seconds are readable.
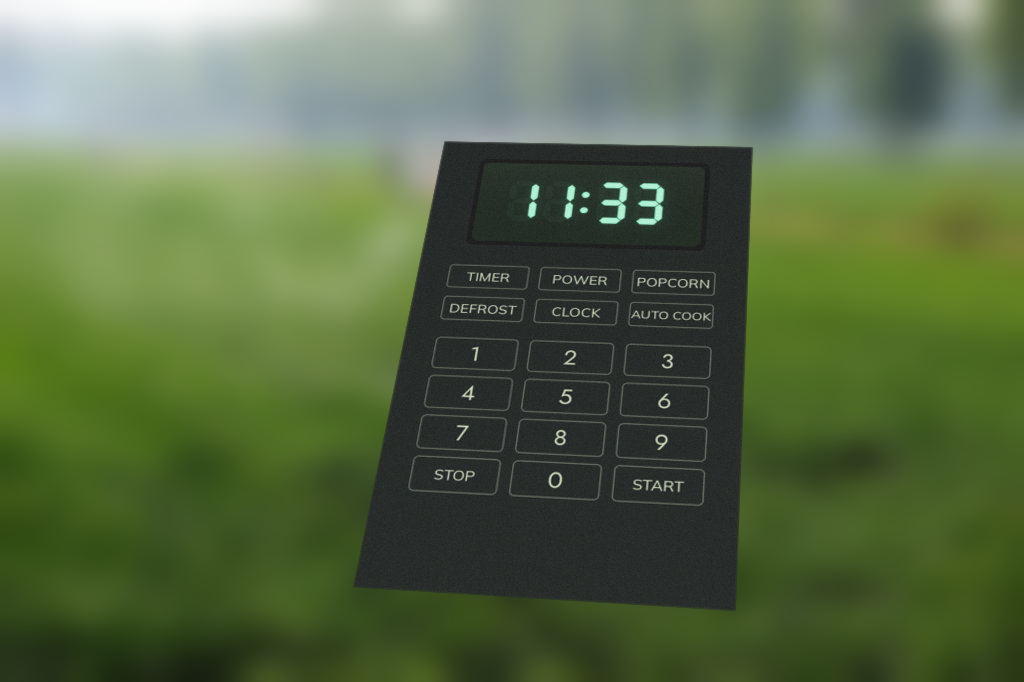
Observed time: **11:33**
